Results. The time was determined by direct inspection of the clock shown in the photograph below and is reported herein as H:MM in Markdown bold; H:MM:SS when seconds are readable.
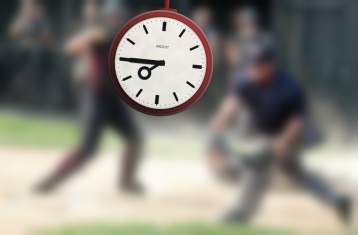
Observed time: **7:45**
